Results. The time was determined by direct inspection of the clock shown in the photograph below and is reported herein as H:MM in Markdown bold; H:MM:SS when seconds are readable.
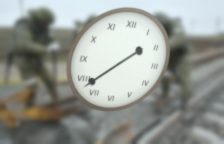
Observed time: **1:38**
